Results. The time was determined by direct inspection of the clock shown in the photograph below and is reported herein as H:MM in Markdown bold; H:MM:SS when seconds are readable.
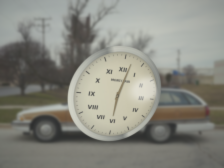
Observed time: **6:02**
